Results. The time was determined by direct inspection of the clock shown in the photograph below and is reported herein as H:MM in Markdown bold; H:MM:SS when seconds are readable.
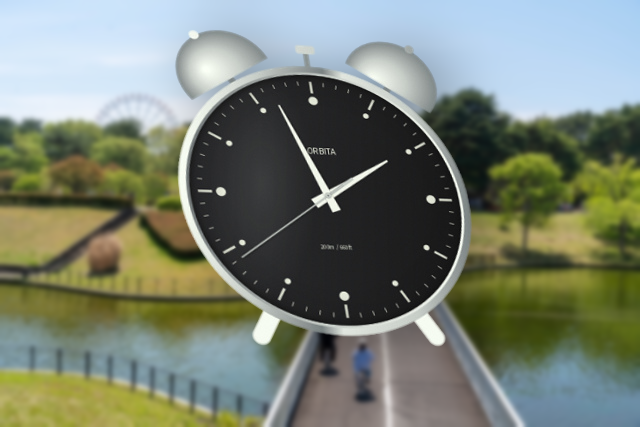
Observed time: **1:56:39**
